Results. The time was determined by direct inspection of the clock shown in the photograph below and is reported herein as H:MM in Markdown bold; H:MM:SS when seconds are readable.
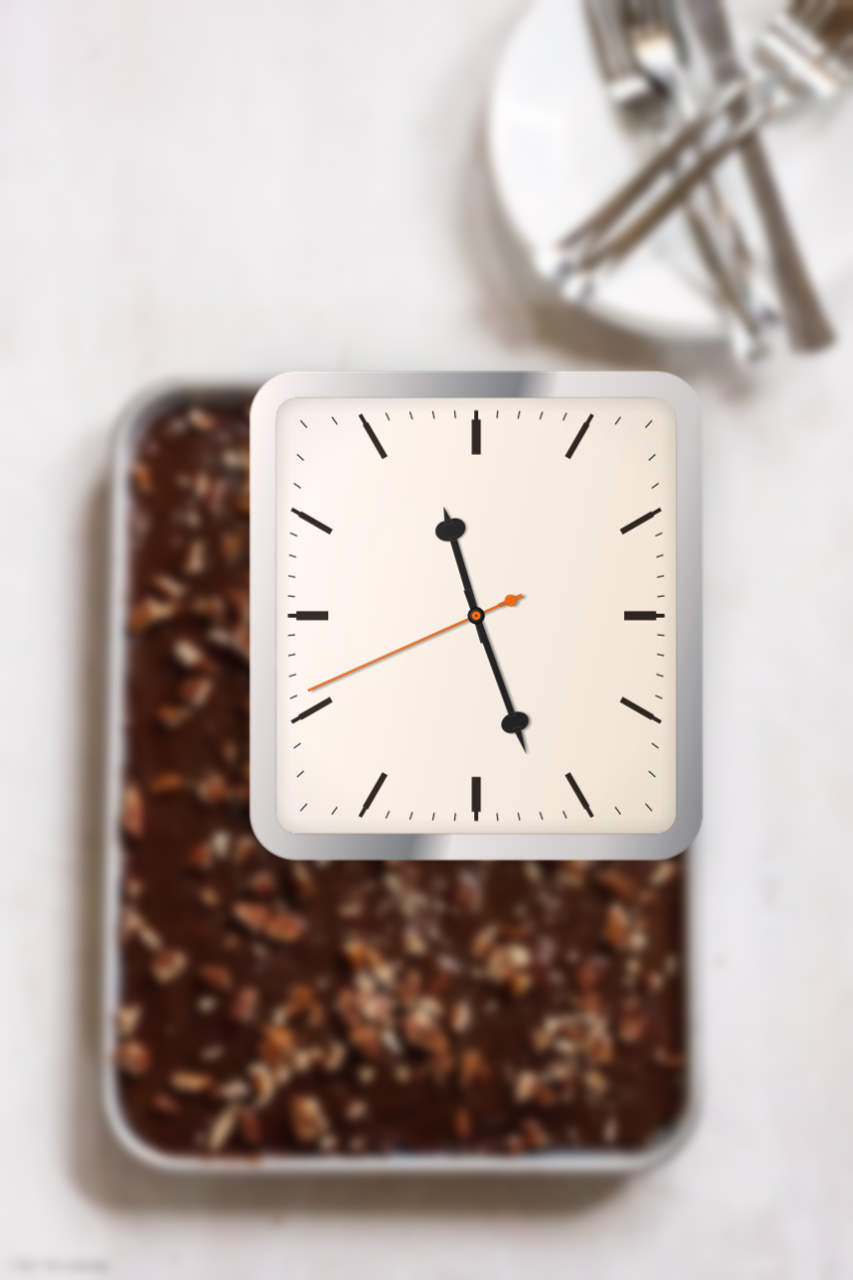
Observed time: **11:26:41**
